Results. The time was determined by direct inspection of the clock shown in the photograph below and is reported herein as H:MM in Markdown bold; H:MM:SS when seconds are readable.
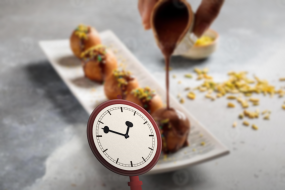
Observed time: **12:48**
